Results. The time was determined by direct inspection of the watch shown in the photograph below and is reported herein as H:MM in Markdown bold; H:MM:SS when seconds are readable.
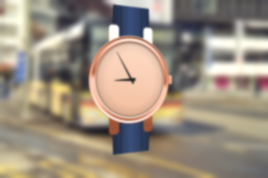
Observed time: **8:55**
